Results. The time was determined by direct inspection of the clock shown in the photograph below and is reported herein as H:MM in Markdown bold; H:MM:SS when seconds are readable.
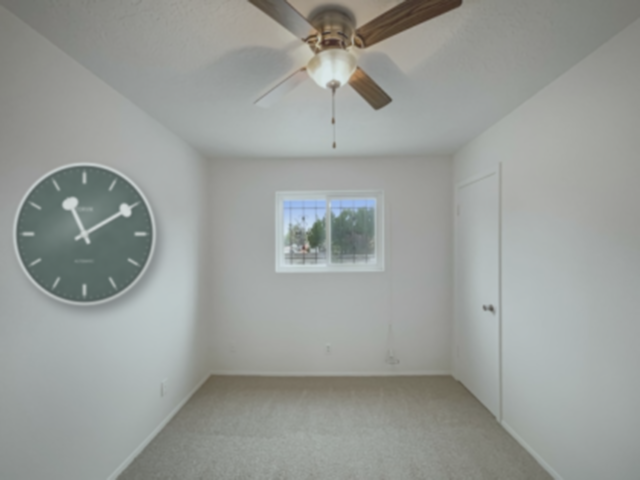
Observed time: **11:10**
